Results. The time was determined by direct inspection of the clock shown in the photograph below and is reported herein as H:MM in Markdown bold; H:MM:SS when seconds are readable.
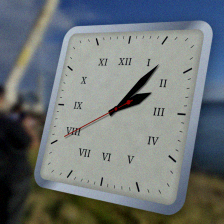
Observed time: **2:06:40**
